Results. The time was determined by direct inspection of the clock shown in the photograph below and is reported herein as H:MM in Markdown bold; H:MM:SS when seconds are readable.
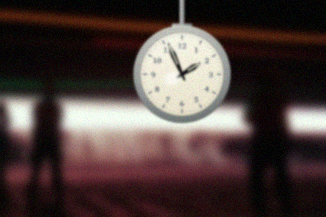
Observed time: **1:56**
